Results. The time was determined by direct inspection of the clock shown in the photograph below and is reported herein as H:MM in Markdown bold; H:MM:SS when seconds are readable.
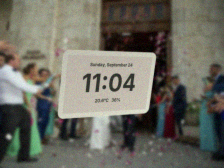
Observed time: **11:04**
